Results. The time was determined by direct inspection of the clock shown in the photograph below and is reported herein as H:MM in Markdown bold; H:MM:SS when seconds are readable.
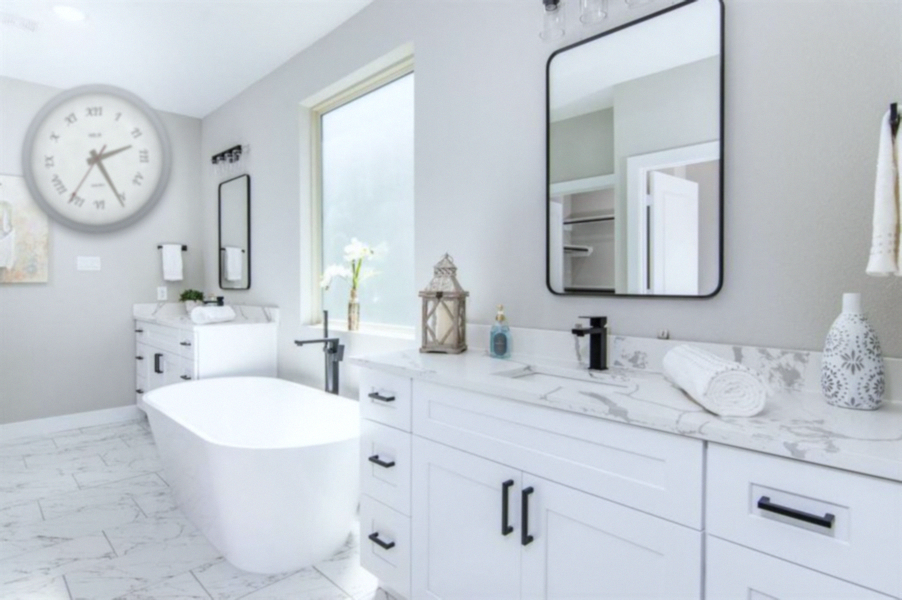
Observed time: **2:25:36**
